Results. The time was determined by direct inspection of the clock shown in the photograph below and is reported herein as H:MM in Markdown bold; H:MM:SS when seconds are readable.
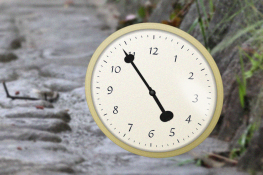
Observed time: **4:54**
